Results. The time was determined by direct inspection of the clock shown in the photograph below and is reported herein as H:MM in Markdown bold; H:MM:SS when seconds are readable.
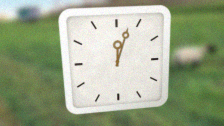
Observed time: **12:03**
